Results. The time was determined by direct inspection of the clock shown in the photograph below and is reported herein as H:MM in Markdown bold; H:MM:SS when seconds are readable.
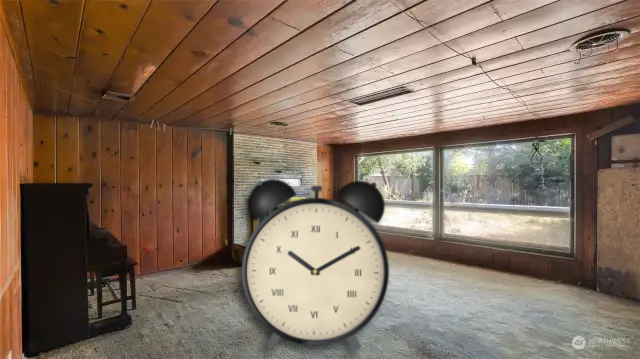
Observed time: **10:10**
